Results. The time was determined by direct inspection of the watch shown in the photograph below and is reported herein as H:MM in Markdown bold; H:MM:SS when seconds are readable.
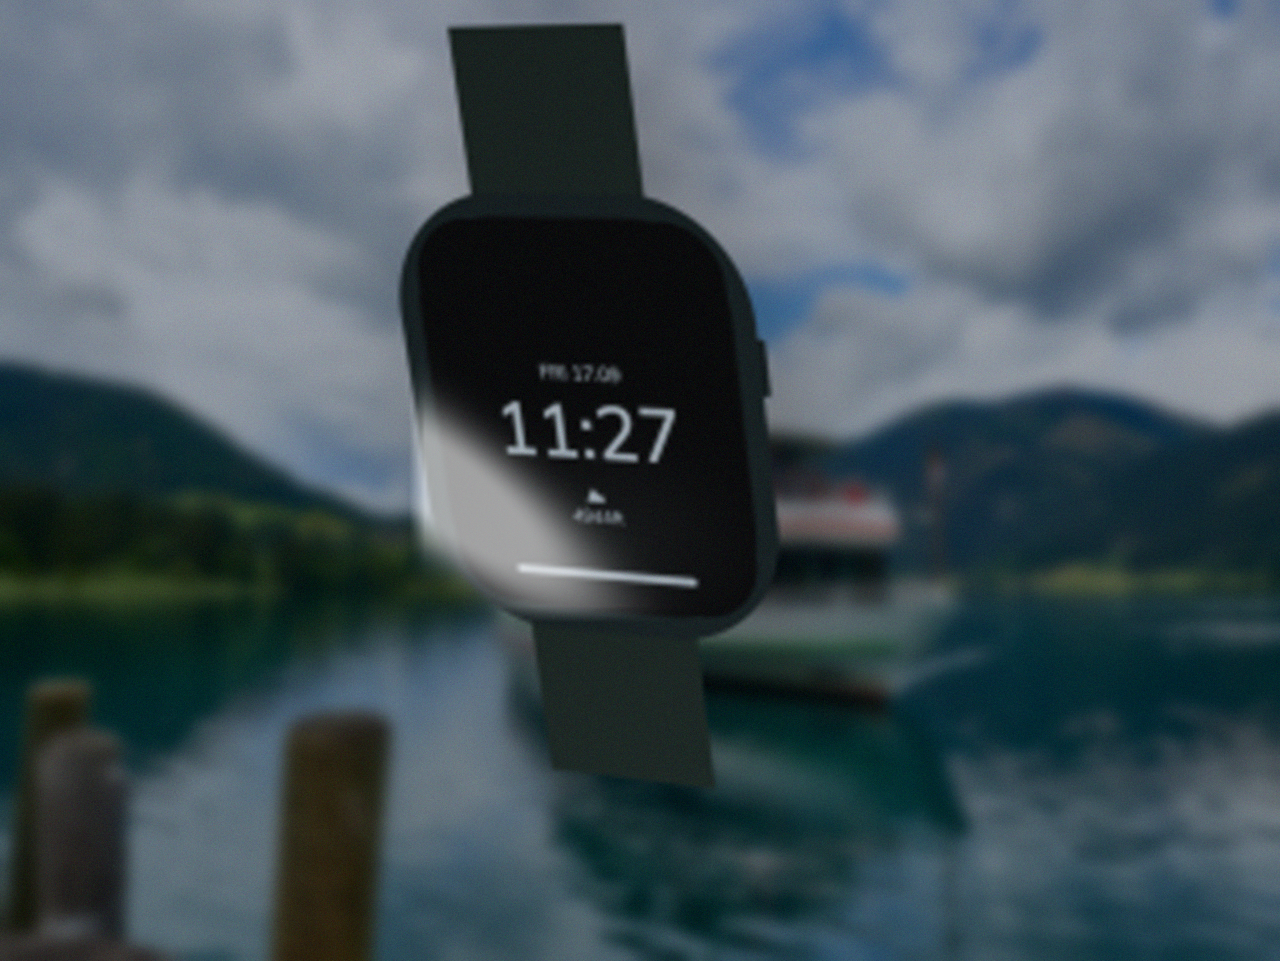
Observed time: **11:27**
